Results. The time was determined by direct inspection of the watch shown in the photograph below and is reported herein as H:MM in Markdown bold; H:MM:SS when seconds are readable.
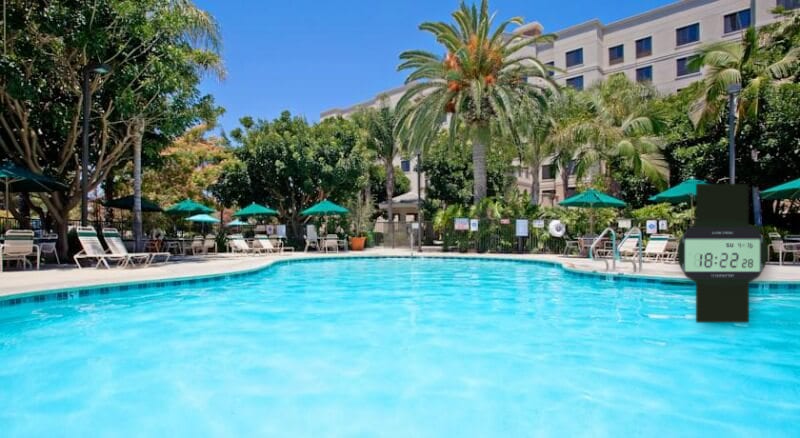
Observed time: **18:22**
